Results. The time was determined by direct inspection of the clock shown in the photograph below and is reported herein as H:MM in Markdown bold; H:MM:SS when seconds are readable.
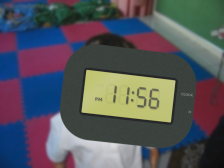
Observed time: **11:56**
